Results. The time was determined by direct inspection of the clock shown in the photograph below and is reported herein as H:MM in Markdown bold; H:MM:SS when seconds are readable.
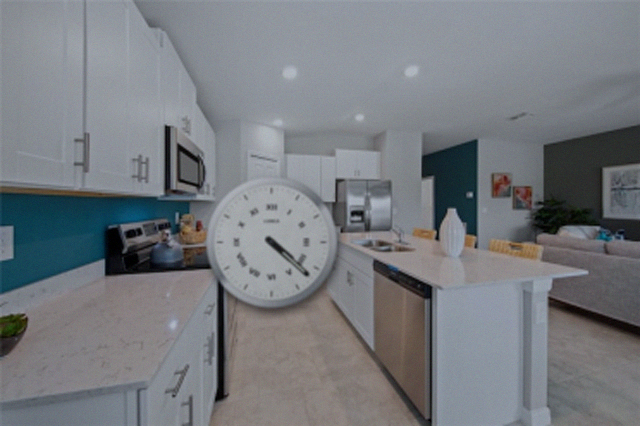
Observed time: **4:22**
